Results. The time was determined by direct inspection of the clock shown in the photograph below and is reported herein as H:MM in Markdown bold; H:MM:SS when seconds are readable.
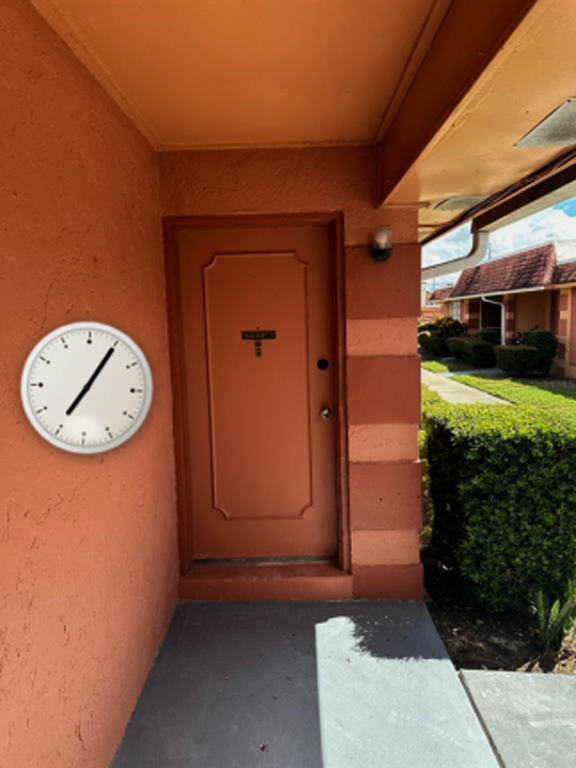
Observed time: **7:05**
